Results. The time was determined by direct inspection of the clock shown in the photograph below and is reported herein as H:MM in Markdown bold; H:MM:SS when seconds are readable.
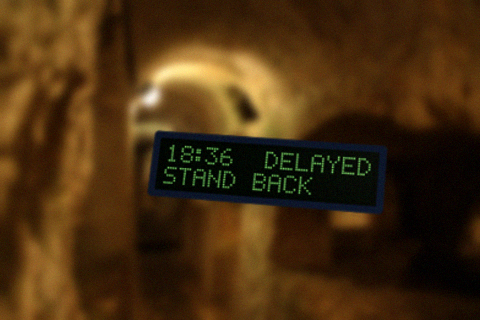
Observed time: **18:36**
